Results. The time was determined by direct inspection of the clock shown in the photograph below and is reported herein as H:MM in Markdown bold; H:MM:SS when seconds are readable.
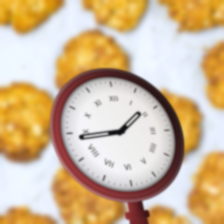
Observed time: **1:44**
